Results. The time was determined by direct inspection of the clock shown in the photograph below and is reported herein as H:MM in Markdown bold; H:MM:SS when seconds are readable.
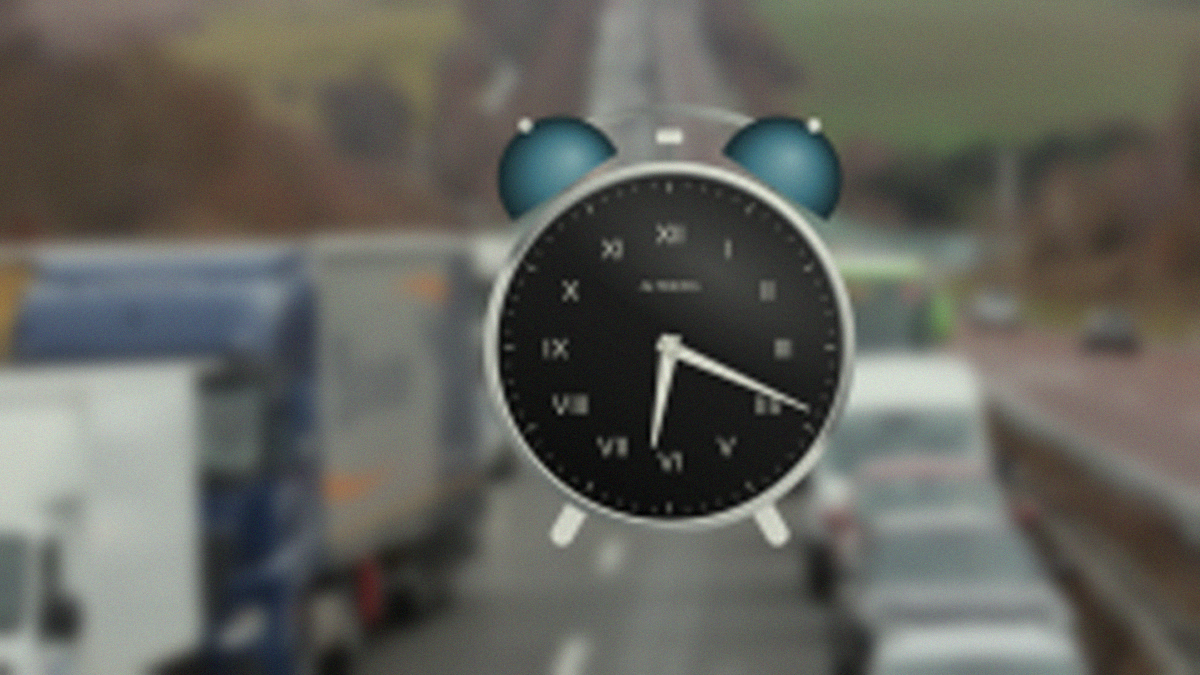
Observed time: **6:19**
